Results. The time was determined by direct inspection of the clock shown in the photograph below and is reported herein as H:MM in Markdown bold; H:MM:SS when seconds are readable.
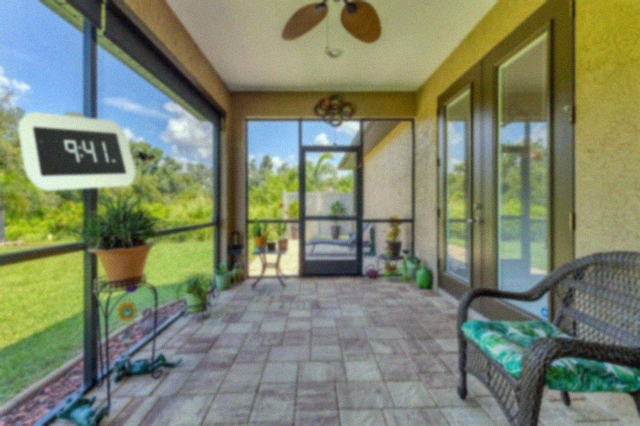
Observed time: **9:41**
